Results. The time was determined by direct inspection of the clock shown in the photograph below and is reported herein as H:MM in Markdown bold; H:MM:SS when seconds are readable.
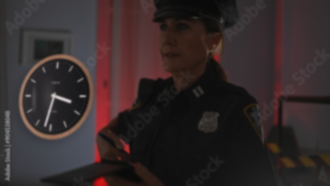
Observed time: **3:32**
